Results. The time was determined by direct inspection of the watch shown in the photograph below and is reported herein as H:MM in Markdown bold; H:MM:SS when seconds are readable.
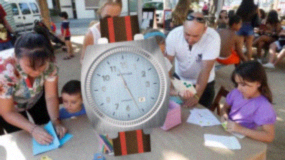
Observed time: **11:26**
